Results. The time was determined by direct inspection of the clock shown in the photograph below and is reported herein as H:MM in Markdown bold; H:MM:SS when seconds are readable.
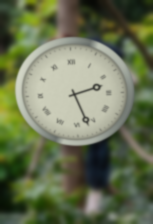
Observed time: **2:27**
